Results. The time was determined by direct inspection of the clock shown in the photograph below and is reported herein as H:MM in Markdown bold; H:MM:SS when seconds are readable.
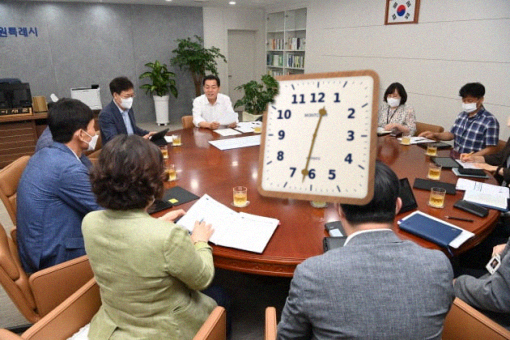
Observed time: **12:32**
